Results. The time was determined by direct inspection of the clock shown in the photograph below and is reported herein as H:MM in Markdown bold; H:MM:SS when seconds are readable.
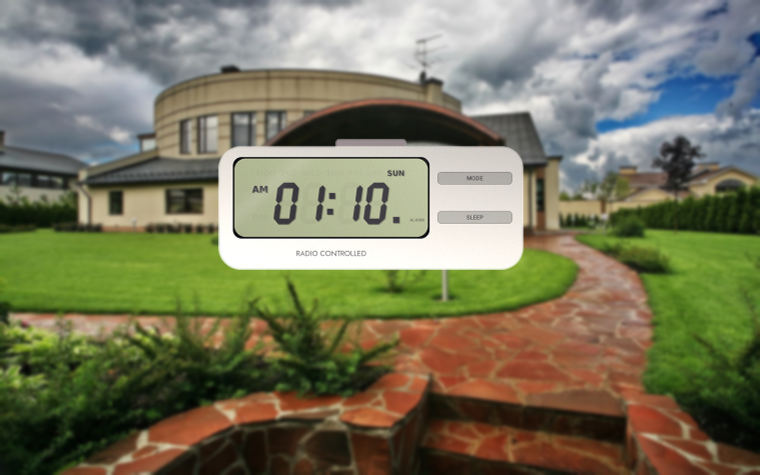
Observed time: **1:10**
